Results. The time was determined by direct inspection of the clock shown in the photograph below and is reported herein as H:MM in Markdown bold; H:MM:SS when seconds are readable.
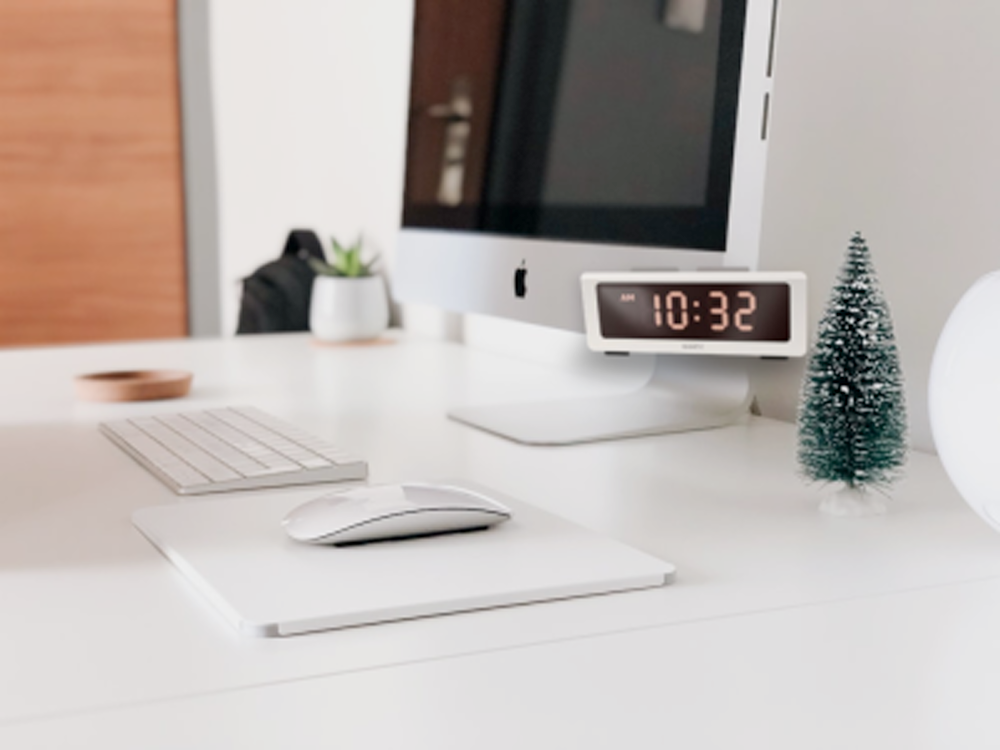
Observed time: **10:32**
